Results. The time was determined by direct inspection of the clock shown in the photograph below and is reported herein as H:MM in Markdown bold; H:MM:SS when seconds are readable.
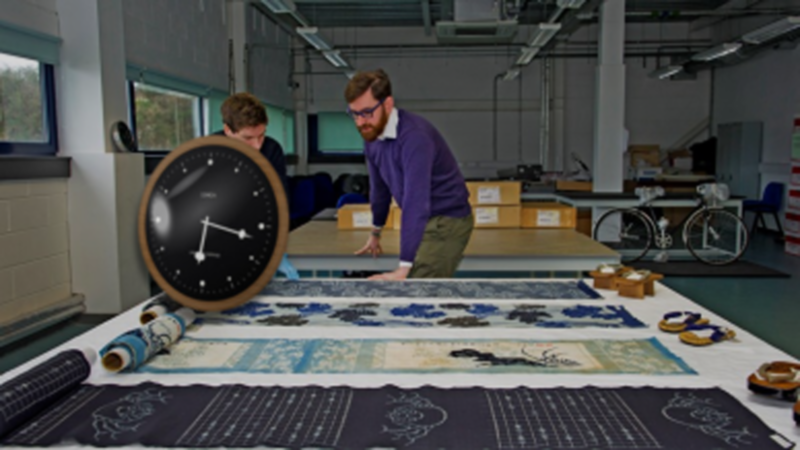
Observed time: **6:17**
